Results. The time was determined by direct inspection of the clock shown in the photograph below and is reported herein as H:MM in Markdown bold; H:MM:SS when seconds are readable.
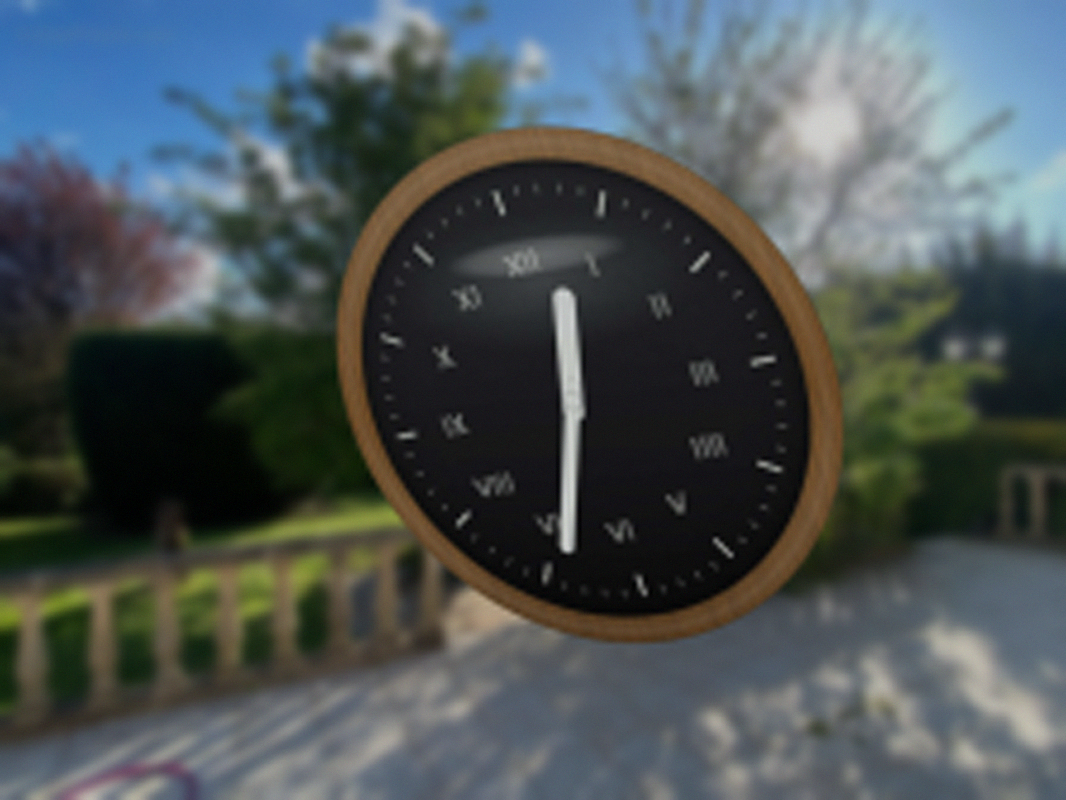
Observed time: **12:34**
